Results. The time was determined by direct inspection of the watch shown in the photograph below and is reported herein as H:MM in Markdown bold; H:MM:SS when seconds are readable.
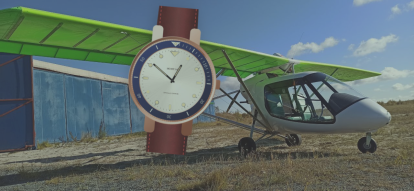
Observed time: **12:51**
